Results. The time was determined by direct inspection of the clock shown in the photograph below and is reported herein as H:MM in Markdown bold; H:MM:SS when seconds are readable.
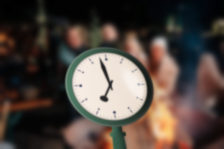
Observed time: **6:58**
